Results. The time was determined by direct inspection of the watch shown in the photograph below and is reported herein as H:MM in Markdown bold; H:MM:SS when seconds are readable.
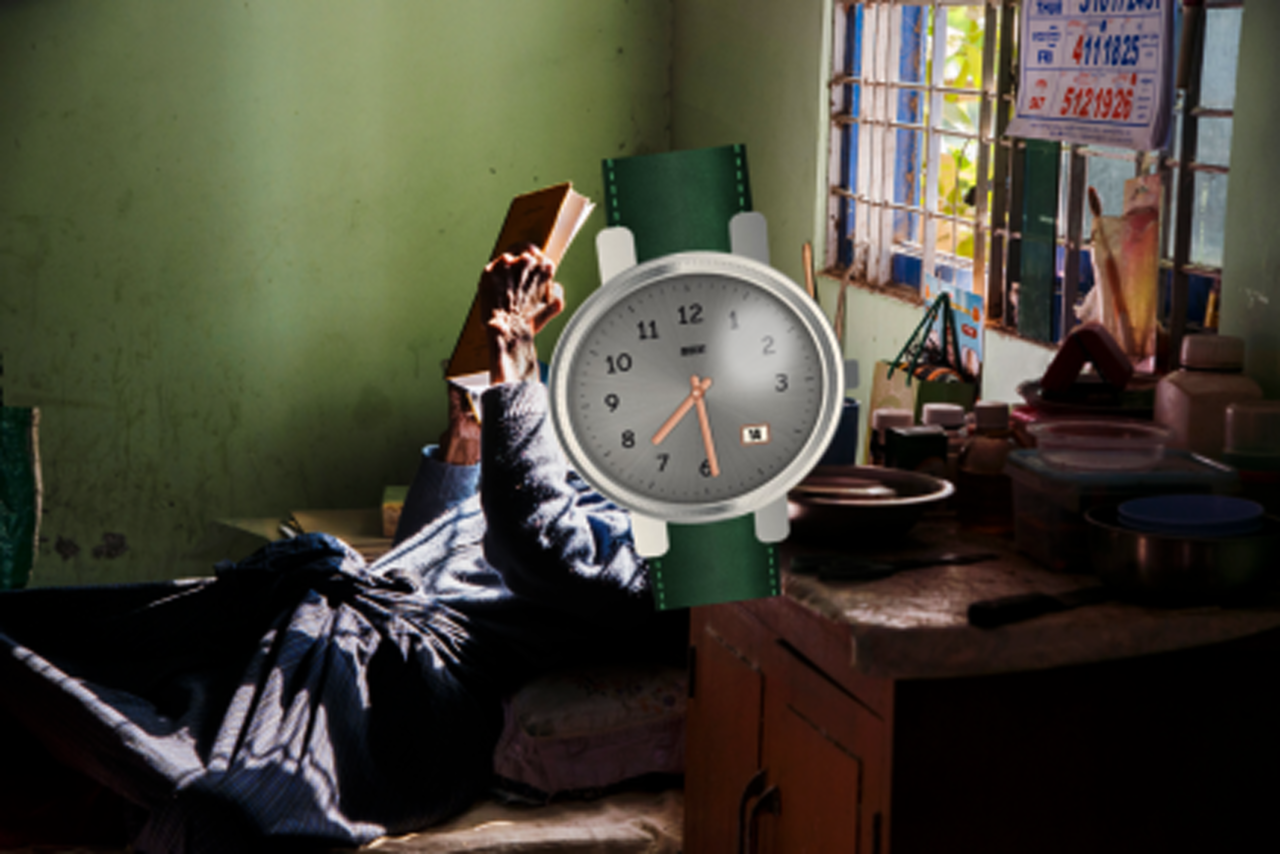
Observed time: **7:29**
